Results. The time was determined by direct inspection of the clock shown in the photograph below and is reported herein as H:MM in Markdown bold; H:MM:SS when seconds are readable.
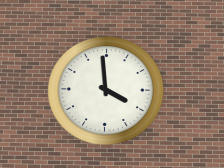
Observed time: **3:59**
